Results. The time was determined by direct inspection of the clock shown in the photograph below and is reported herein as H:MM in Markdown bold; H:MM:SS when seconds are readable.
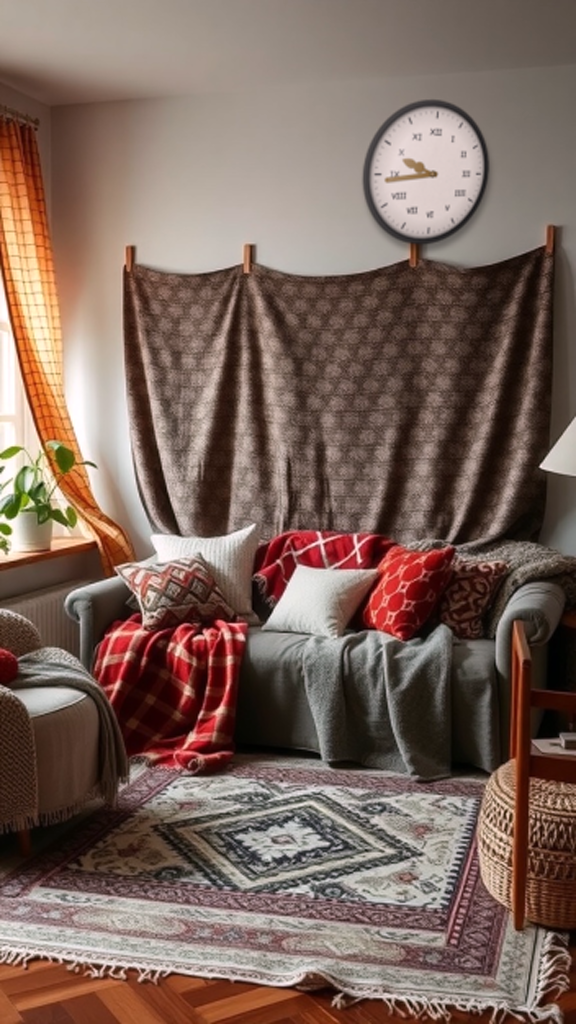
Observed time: **9:44**
